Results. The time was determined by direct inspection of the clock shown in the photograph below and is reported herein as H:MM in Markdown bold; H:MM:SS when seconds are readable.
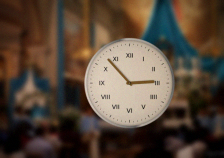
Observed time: **2:53**
